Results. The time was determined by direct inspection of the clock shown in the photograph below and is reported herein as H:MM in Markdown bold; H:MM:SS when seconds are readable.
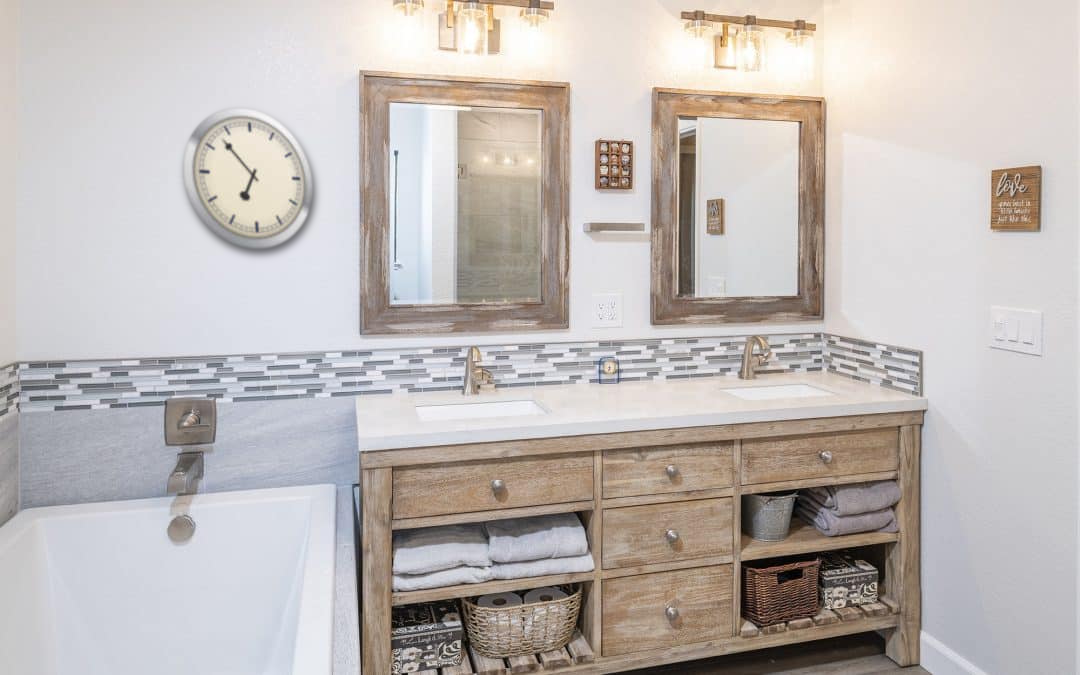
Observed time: **6:53**
